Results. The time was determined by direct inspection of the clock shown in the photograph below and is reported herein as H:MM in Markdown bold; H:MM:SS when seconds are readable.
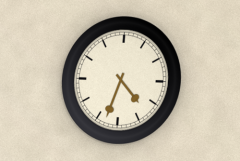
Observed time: **4:33**
